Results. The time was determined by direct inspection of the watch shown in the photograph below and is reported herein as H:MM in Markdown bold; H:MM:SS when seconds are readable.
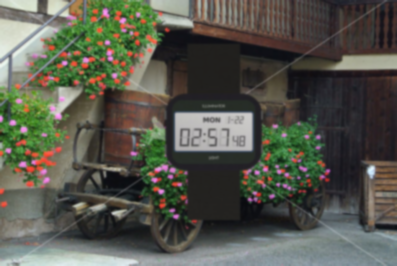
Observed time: **2:57:48**
